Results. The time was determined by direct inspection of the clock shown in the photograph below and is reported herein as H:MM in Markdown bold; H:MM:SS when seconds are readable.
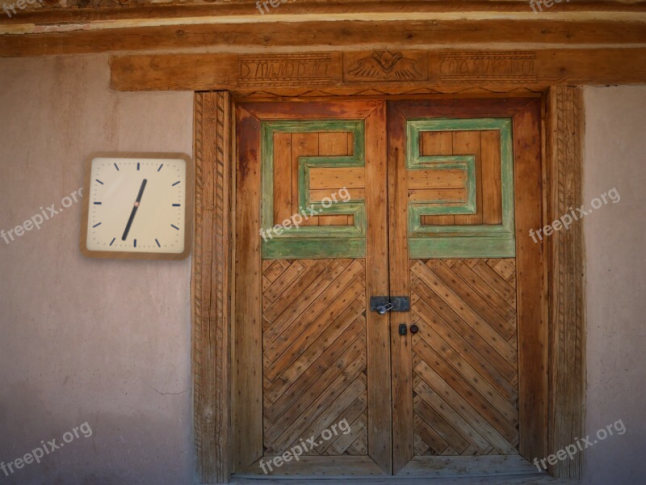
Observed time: **12:33**
